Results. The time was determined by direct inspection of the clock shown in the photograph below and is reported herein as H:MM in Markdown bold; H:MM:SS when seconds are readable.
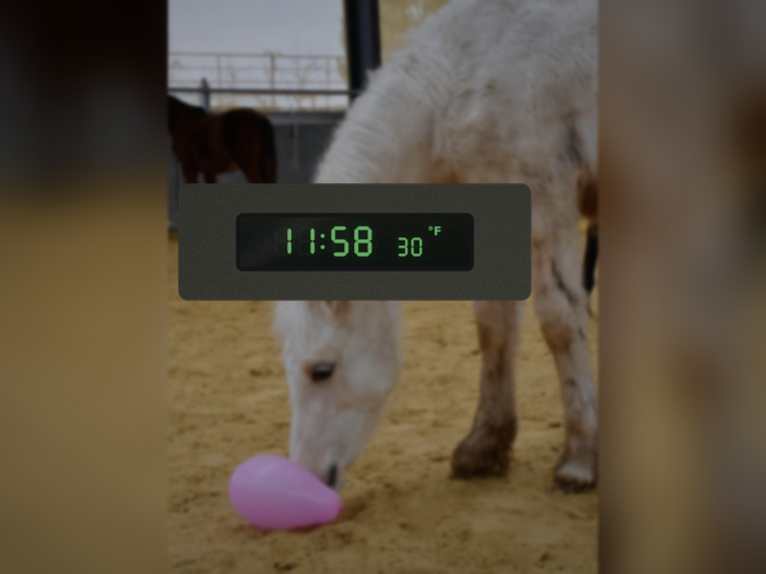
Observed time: **11:58**
